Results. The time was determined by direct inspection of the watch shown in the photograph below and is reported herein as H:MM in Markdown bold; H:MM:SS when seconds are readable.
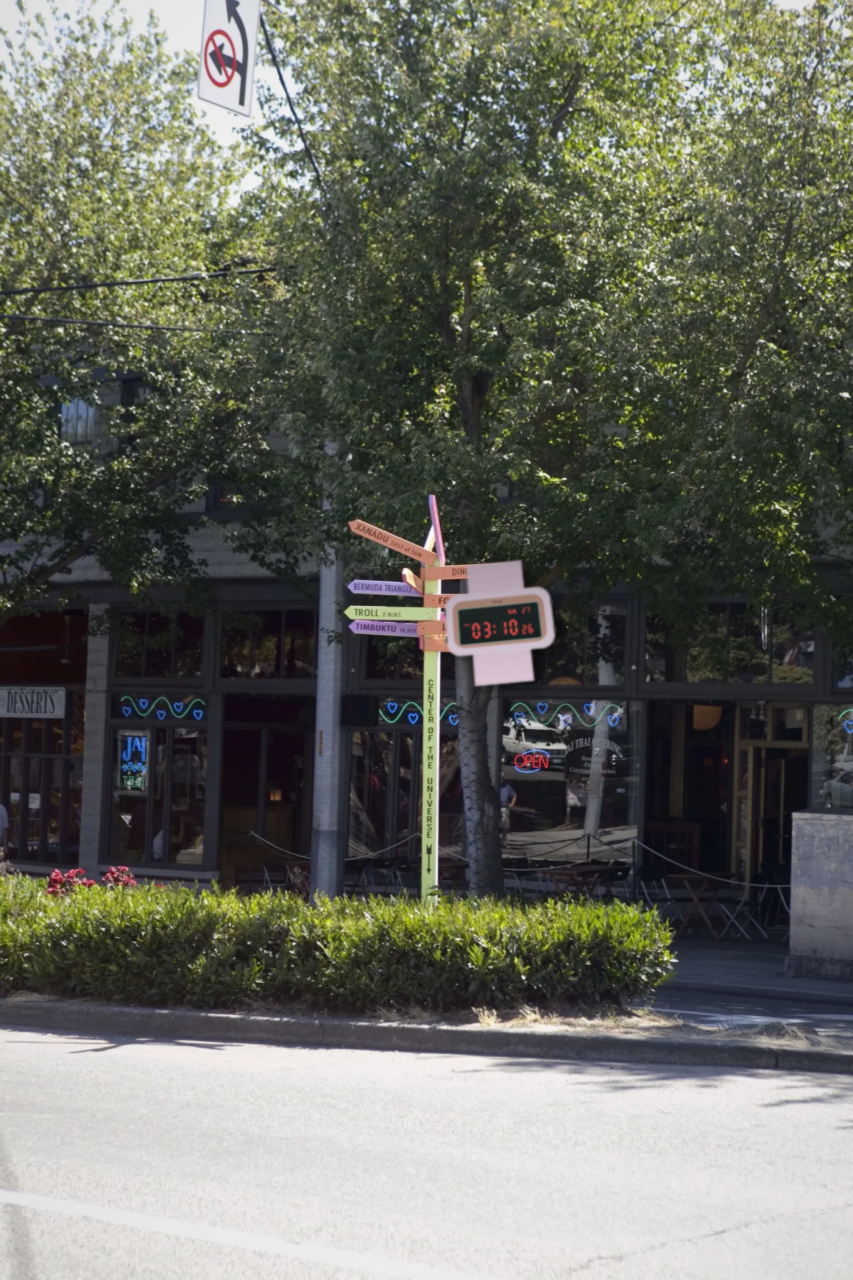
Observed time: **3:10**
